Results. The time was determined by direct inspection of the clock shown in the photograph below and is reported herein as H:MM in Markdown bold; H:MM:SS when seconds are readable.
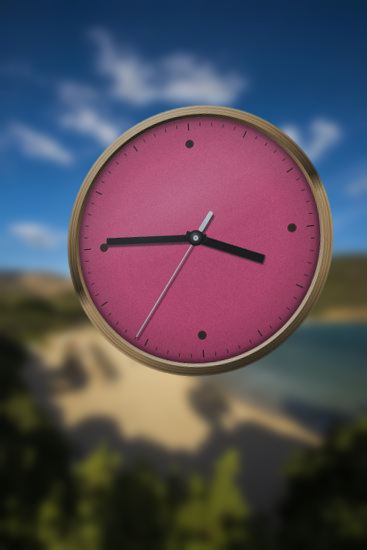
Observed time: **3:45:36**
